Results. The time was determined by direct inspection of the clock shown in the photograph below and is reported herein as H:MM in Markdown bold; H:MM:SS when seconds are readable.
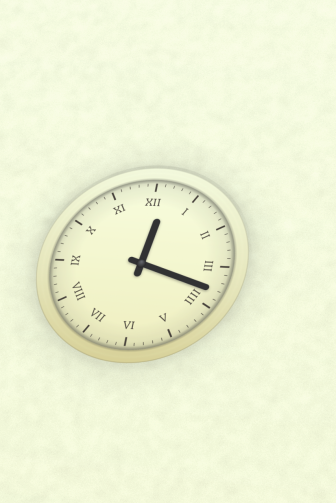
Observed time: **12:18**
